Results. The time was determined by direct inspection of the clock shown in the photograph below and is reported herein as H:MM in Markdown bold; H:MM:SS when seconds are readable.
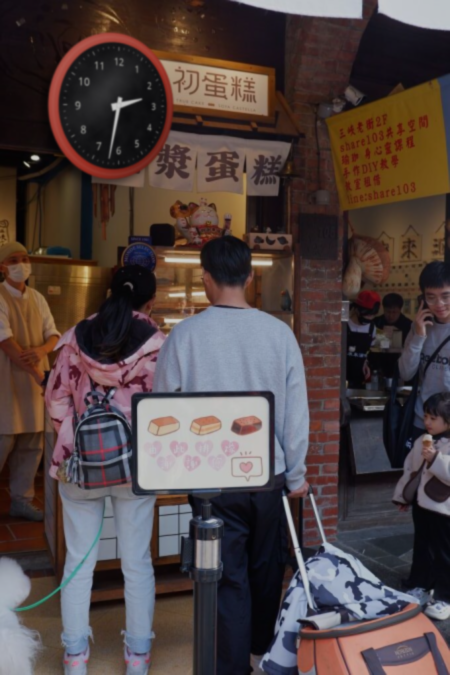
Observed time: **2:32**
